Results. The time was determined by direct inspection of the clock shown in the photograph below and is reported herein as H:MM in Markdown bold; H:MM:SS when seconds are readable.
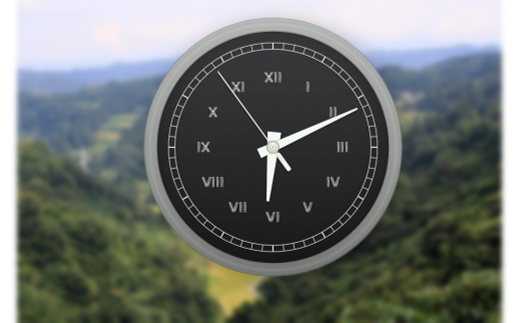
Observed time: **6:10:54**
